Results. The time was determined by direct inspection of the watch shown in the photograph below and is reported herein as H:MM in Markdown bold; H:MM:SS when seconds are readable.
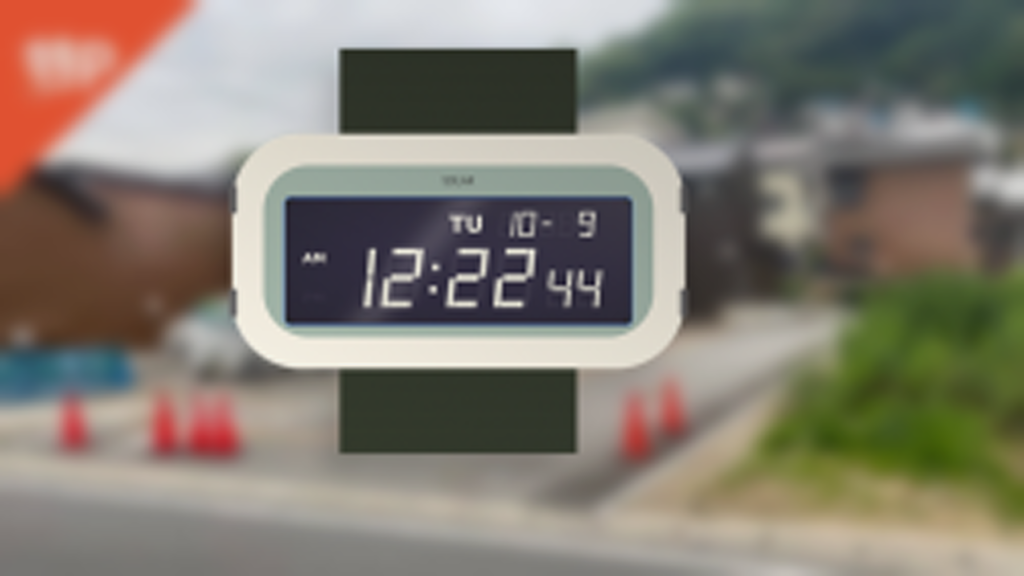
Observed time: **12:22:44**
